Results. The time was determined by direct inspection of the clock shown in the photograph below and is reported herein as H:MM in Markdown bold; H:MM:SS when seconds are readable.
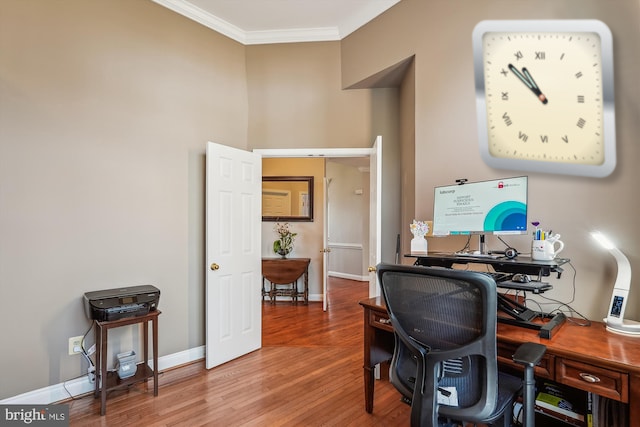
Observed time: **10:52**
